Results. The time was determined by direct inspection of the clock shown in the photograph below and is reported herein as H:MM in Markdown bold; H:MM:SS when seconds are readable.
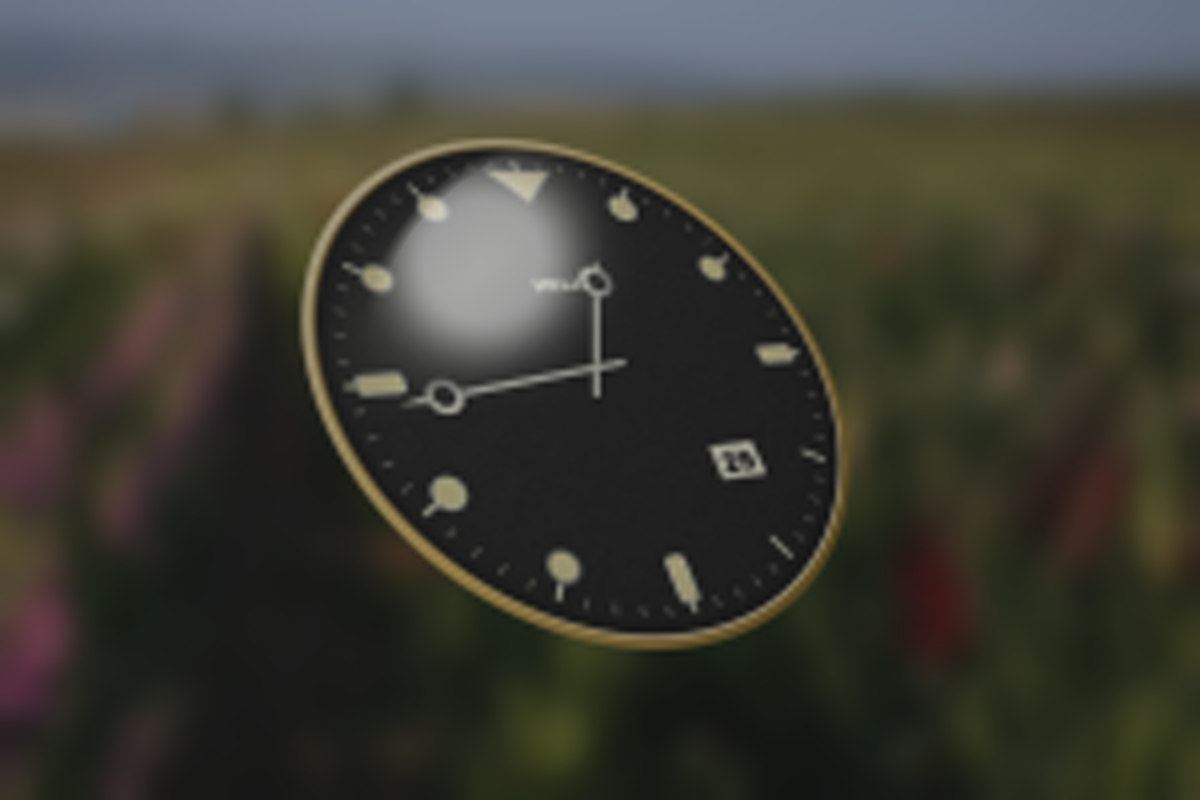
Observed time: **12:44**
